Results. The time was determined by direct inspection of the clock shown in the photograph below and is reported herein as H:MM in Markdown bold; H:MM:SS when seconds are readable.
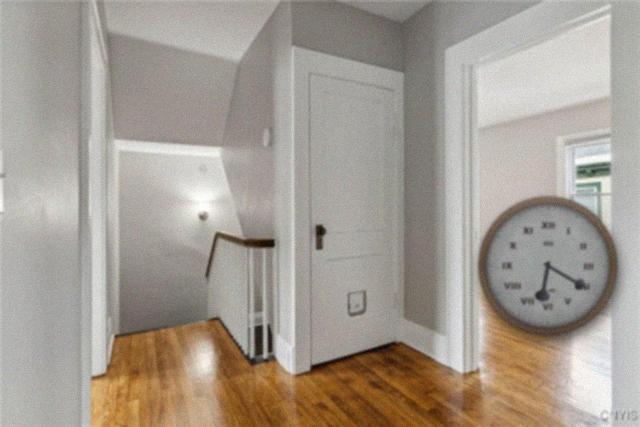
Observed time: **6:20**
